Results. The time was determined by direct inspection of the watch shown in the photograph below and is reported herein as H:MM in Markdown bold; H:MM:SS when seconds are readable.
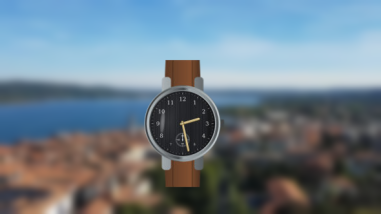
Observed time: **2:28**
